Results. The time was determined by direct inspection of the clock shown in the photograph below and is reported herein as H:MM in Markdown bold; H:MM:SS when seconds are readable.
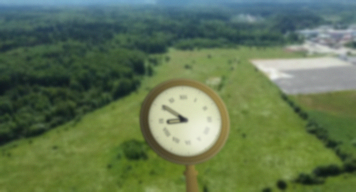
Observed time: **8:51**
